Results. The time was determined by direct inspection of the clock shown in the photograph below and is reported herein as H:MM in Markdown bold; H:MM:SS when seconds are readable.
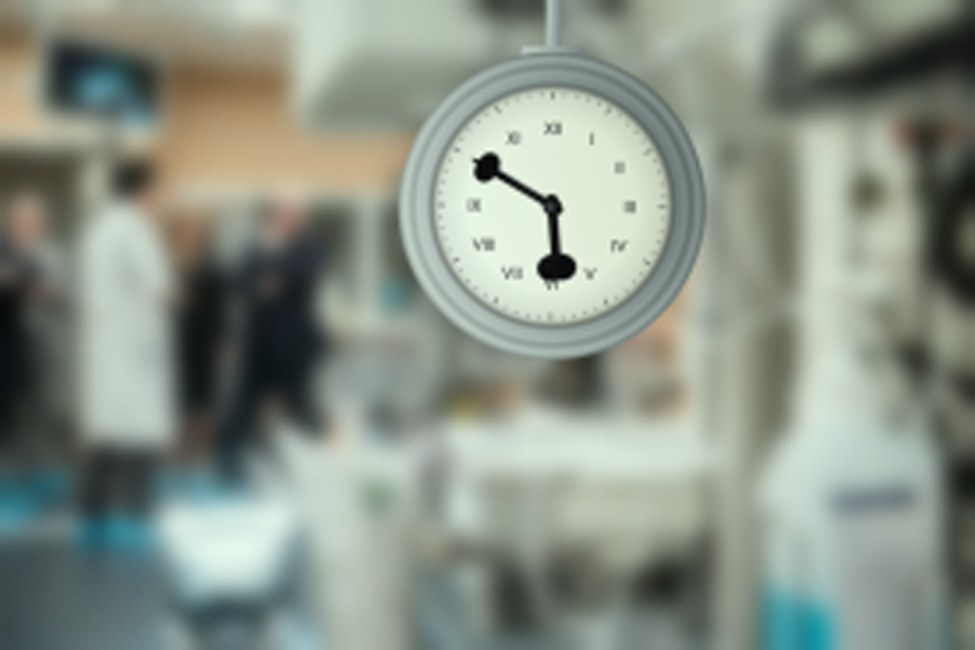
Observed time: **5:50**
